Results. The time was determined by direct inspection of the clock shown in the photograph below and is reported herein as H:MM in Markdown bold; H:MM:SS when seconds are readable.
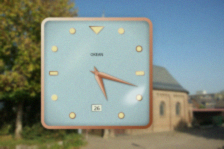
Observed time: **5:18**
